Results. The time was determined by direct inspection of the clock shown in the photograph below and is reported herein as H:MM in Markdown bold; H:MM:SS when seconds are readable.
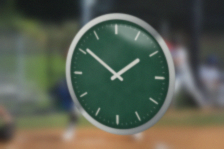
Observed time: **1:51**
